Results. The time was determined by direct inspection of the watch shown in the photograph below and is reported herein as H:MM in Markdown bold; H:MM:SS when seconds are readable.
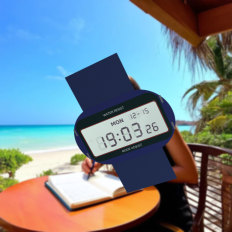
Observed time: **19:03:26**
